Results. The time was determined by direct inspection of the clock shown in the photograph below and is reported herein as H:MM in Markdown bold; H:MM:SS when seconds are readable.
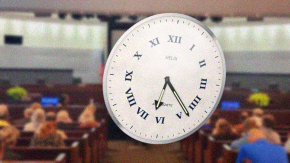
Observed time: **6:23**
